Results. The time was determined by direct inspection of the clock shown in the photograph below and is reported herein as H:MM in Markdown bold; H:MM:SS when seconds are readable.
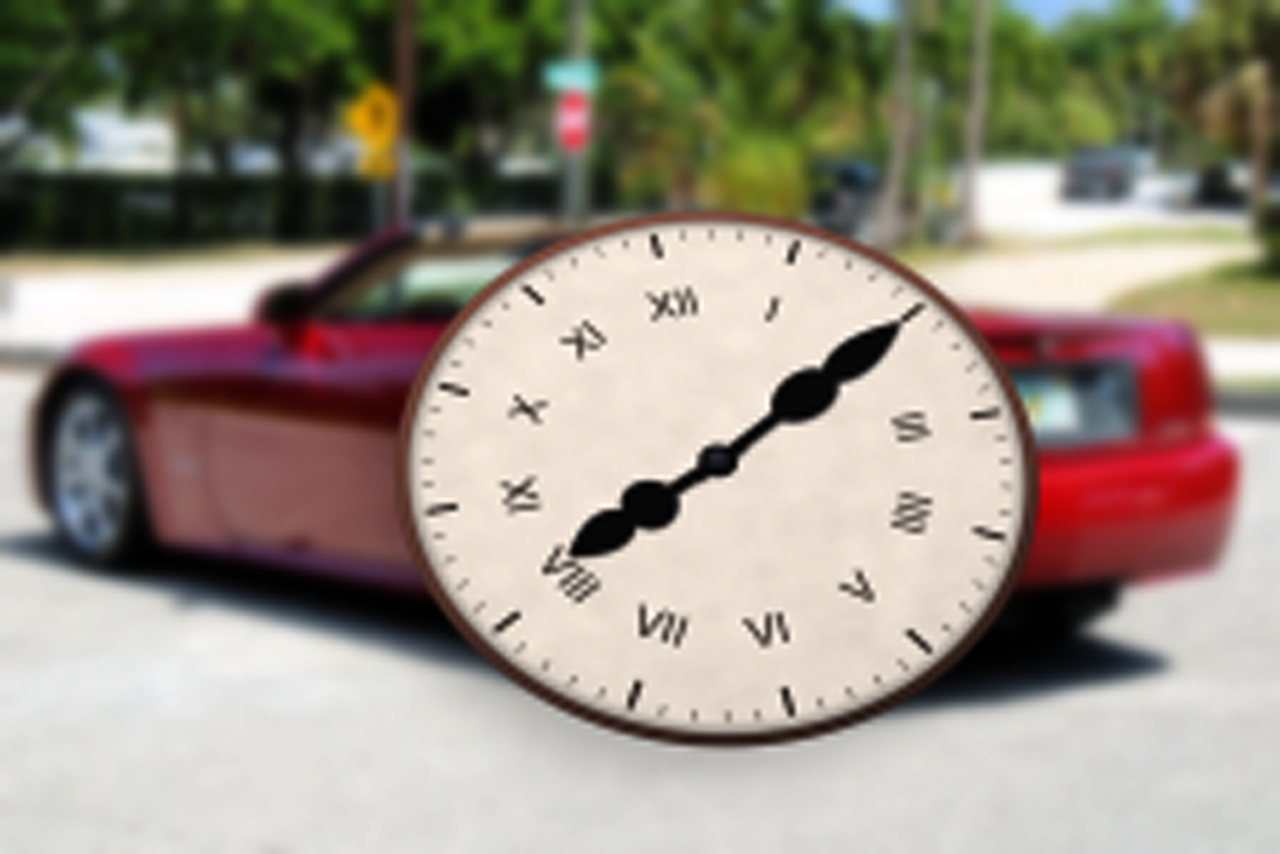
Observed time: **8:10**
